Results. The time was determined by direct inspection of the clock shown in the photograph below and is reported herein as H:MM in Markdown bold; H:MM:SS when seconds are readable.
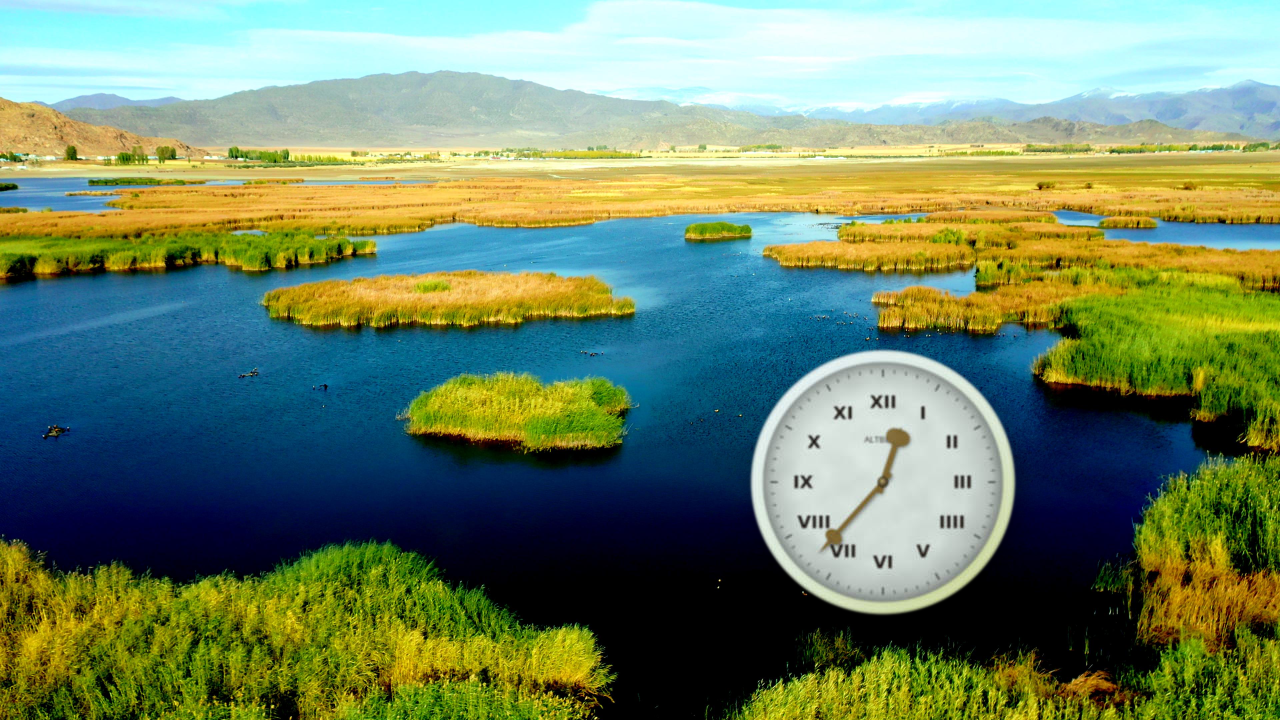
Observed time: **12:37**
